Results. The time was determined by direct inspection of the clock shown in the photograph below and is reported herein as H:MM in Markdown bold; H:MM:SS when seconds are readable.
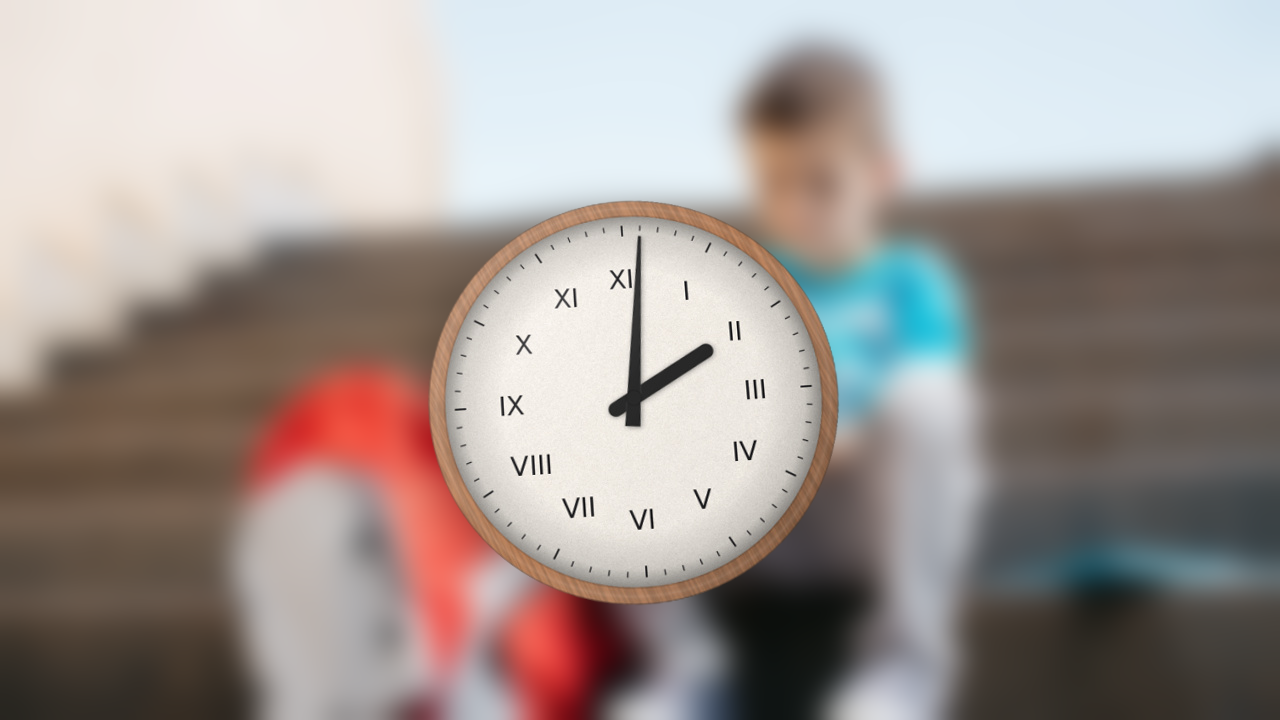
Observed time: **2:01**
